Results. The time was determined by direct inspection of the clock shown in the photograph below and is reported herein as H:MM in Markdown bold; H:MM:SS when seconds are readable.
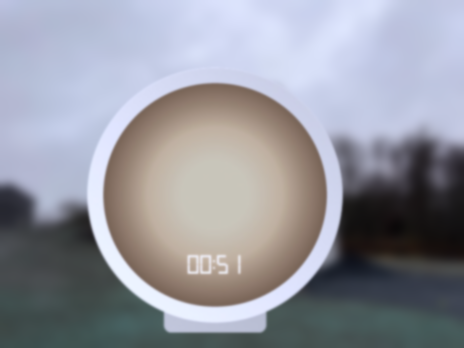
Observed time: **0:51**
